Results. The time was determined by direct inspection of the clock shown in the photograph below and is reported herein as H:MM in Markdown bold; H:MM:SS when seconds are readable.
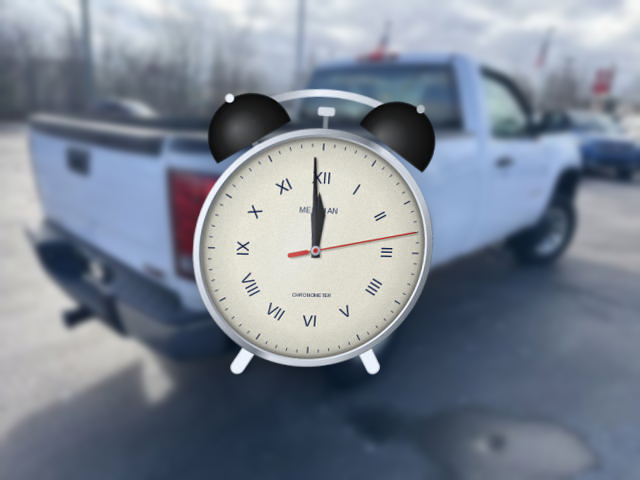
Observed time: **11:59:13**
